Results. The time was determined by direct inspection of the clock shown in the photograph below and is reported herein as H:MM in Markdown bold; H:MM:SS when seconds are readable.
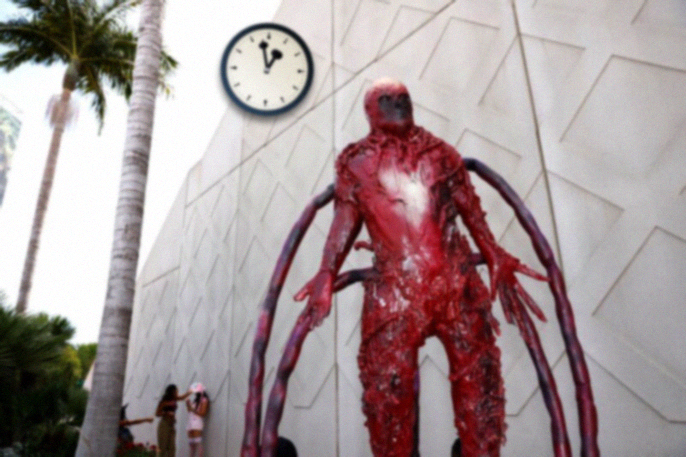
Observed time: **12:58**
